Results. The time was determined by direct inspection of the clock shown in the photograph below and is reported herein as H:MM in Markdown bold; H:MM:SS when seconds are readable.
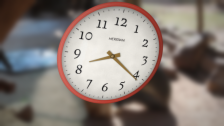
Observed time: **8:21**
